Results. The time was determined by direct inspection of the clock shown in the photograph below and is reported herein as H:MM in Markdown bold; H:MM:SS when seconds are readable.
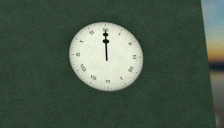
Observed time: **12:00**
